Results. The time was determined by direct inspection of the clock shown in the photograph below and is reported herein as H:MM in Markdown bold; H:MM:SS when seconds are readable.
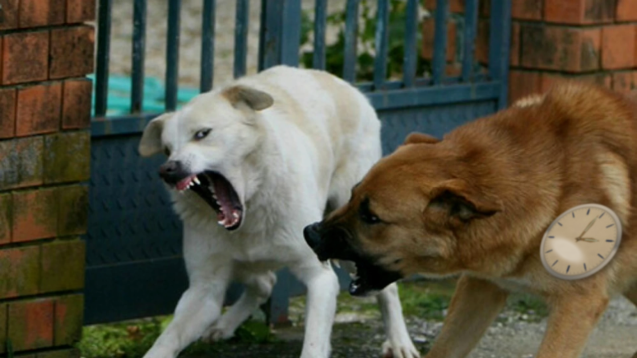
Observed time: **3:04**
